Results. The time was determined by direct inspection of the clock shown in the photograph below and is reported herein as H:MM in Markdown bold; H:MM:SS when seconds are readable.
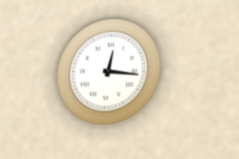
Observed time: **12:16**
